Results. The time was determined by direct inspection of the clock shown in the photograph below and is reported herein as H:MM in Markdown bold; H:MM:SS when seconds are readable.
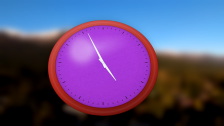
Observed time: **4:56**
